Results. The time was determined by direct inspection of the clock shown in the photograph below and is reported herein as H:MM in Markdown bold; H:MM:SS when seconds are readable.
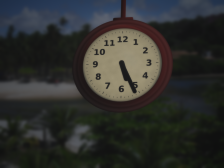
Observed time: **5:26**
